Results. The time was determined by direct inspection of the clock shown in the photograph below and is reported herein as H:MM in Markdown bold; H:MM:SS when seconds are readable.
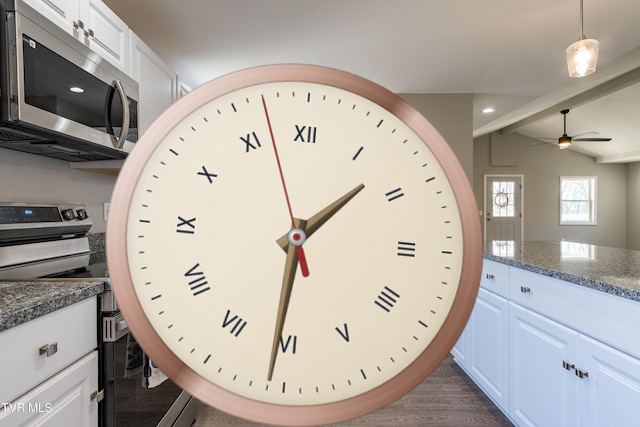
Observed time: **1:30:57**
